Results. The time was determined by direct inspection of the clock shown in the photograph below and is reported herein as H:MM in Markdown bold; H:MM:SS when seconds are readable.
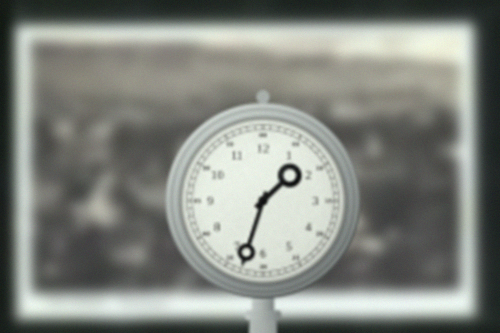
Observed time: **1:33**
